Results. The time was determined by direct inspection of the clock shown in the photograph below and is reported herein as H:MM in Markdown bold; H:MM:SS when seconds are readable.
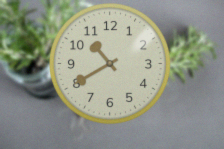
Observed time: **10:40**
